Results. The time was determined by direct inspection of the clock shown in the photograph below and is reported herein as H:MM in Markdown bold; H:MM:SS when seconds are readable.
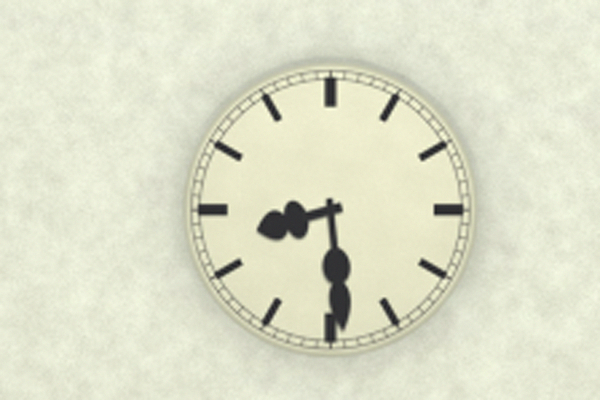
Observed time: **8:29**
